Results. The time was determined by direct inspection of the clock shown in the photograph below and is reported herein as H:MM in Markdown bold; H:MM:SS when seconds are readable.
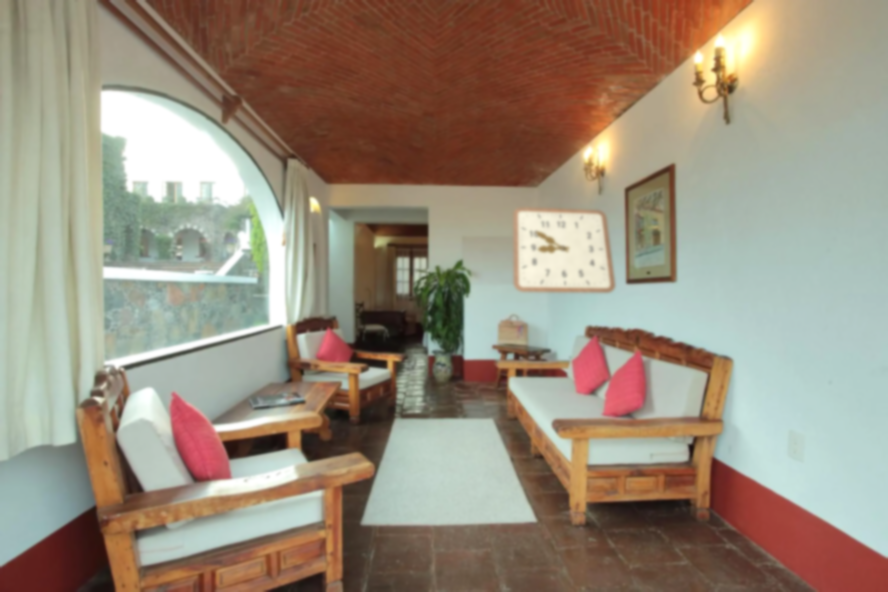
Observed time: **8:51**
